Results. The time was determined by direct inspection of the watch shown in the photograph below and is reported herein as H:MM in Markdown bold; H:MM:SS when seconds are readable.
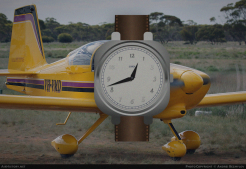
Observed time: **12:42**
